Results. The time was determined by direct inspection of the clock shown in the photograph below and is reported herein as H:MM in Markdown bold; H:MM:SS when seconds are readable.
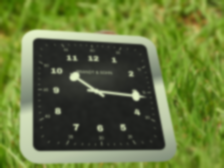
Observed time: **10:16**
